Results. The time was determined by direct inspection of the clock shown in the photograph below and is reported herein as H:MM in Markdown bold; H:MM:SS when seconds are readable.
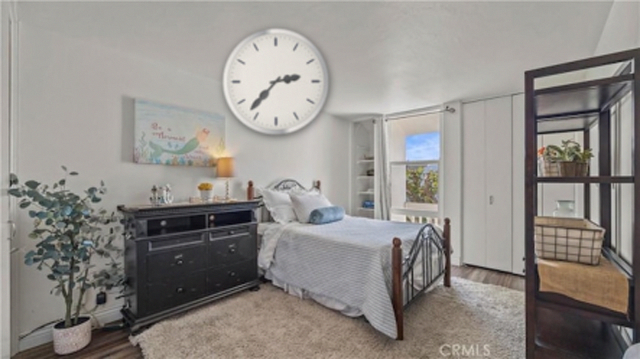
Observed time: **2:37**
